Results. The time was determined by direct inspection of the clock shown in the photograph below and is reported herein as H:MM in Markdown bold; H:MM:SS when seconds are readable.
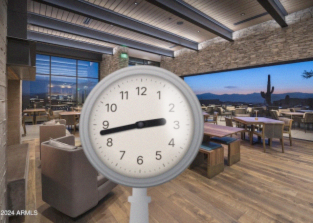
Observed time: **2:43**
